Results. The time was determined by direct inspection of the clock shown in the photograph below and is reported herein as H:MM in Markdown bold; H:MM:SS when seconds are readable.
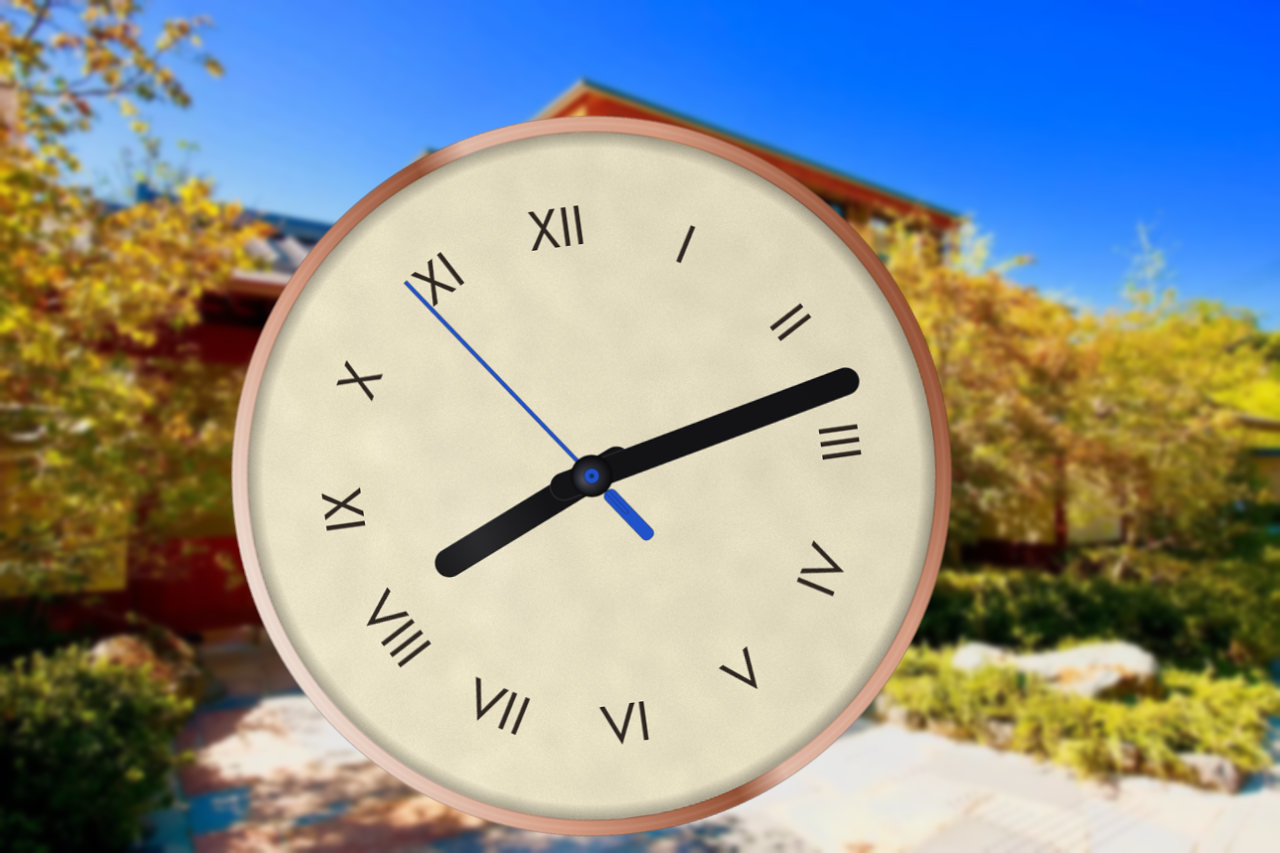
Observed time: **8:12:54**
